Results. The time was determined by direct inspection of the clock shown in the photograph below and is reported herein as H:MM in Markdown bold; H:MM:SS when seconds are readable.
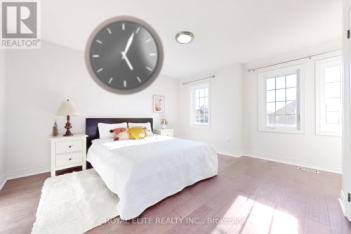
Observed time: **5:04**
